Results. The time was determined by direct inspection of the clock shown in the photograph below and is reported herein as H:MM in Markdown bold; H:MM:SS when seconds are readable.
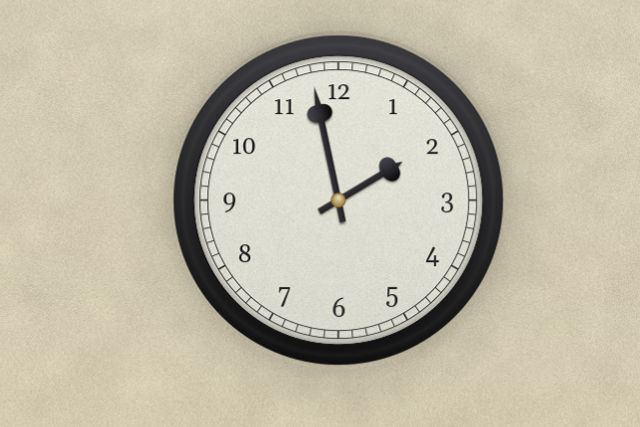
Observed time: **1:58**
